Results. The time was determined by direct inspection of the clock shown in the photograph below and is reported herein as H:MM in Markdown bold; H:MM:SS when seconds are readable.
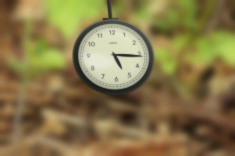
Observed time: **5:16**
